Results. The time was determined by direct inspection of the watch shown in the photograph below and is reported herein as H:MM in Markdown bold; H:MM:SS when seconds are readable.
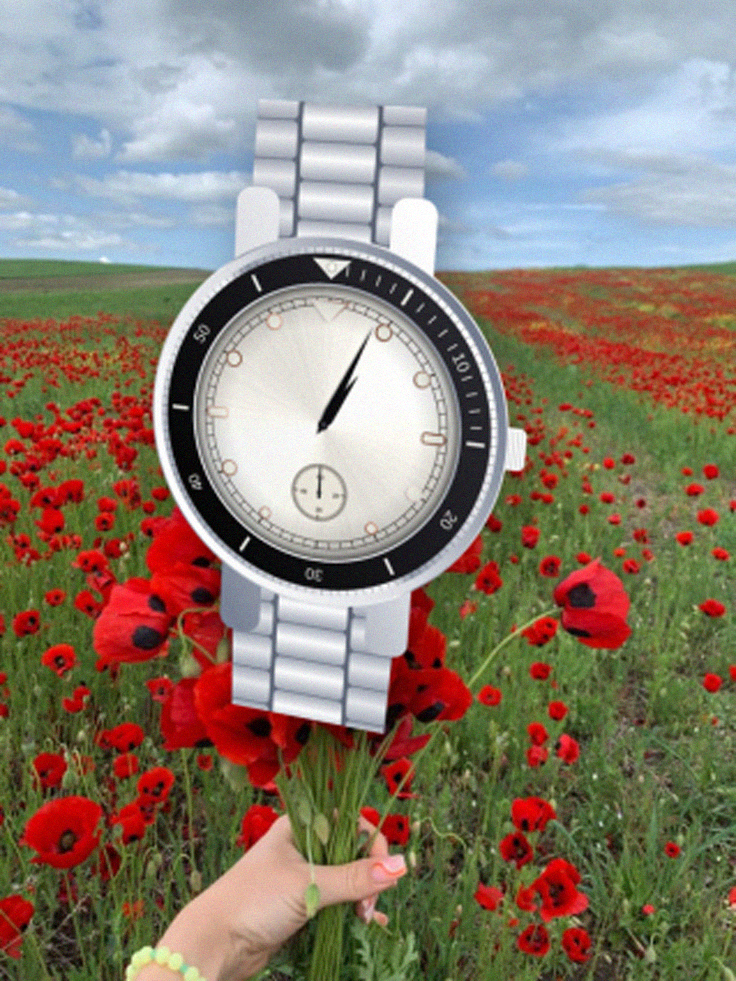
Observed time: **1:04**
